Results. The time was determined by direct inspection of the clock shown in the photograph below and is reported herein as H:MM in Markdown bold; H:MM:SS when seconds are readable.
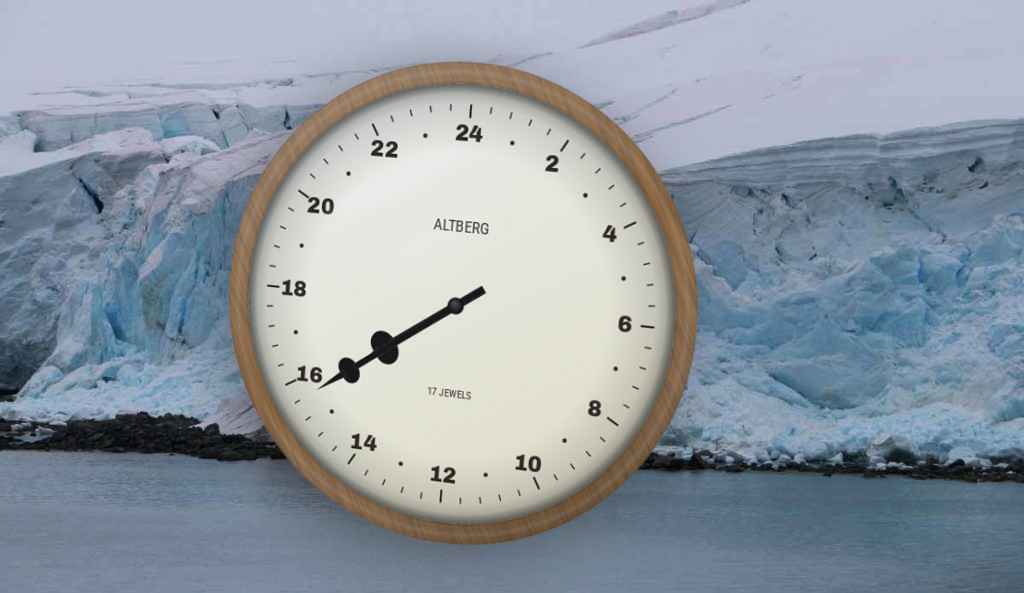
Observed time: **15:39**
